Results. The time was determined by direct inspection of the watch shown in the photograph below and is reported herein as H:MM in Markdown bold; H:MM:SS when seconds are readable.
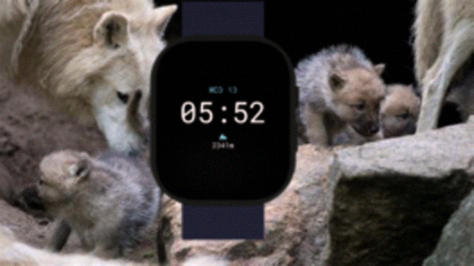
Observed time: **5:52**
